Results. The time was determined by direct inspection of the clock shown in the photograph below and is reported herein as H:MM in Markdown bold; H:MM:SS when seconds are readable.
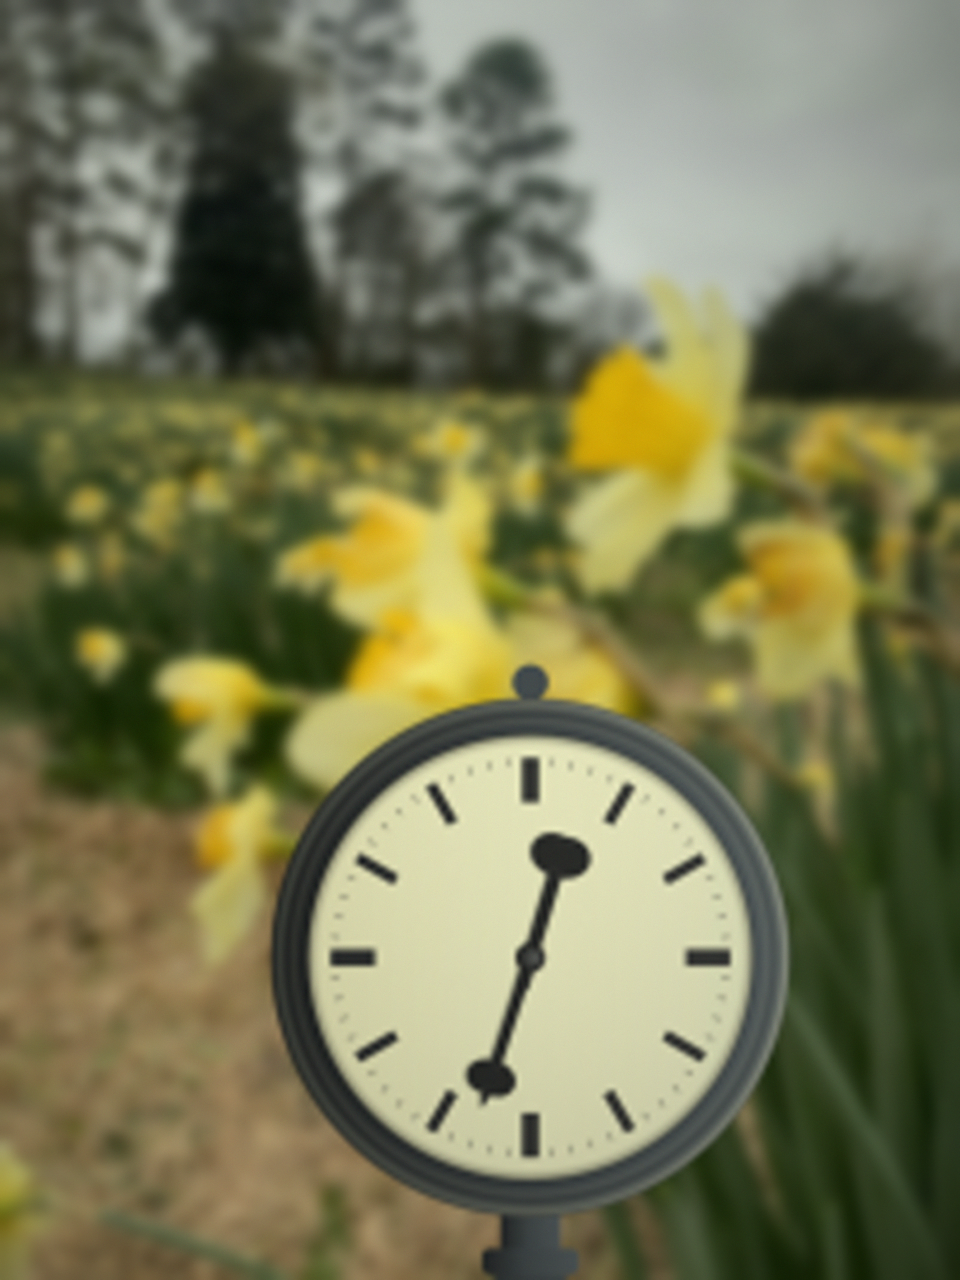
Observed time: **12:33**
